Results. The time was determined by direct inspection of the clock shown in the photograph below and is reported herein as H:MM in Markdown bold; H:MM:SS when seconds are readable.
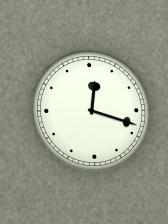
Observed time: **12:18**
